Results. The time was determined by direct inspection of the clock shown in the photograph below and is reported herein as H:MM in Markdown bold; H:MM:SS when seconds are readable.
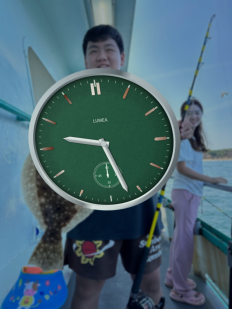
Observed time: **9:27**
